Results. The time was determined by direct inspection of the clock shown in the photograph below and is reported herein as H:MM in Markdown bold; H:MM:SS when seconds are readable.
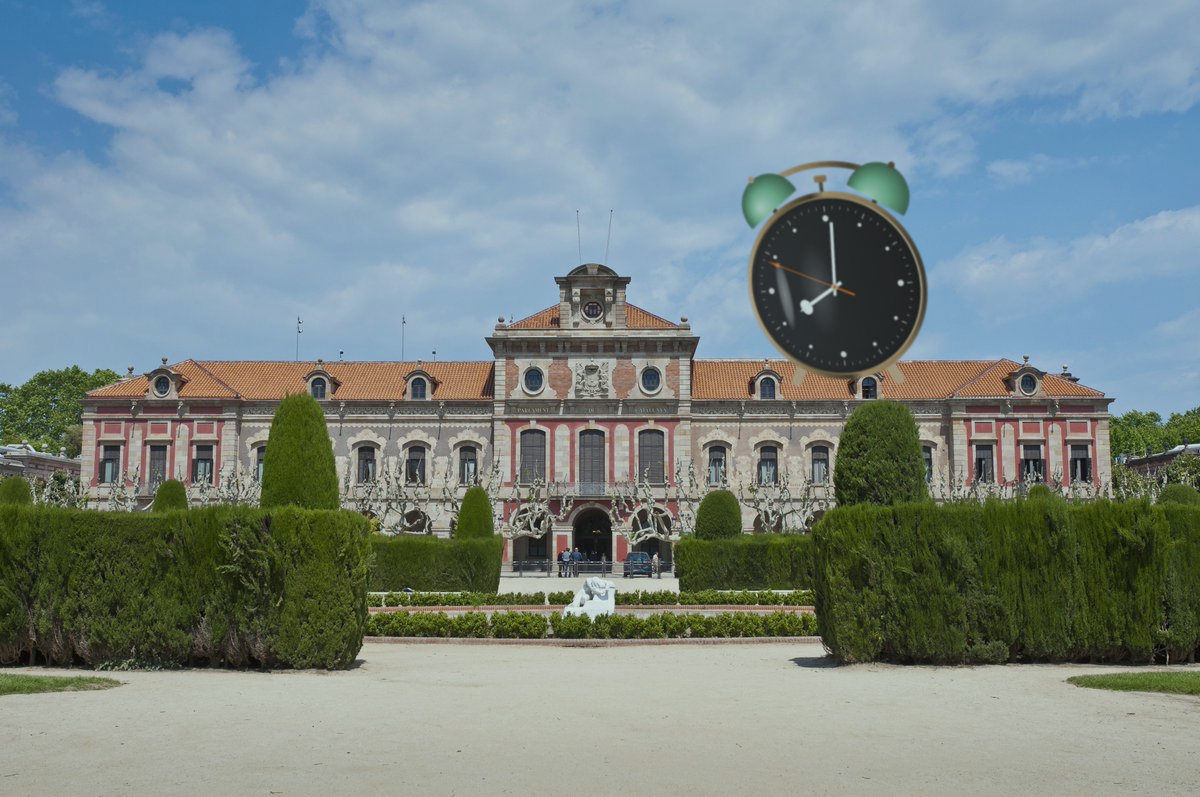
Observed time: **8:00:49**
